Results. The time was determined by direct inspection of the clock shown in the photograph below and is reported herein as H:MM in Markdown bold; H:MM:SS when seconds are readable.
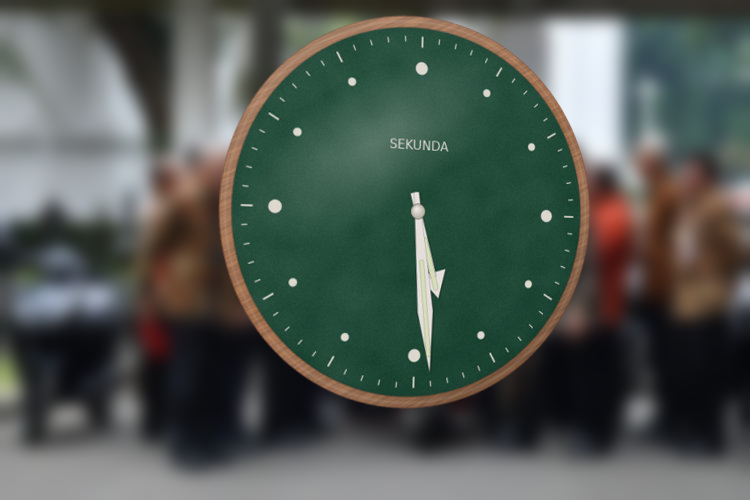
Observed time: **5:29**
